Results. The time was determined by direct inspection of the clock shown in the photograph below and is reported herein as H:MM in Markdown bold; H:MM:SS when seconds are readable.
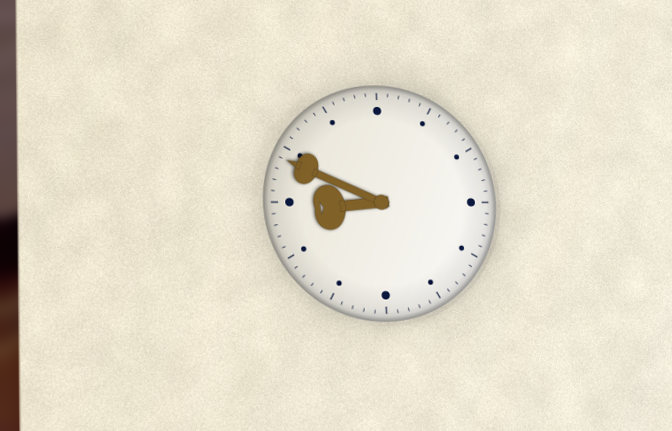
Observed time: **8:49**
